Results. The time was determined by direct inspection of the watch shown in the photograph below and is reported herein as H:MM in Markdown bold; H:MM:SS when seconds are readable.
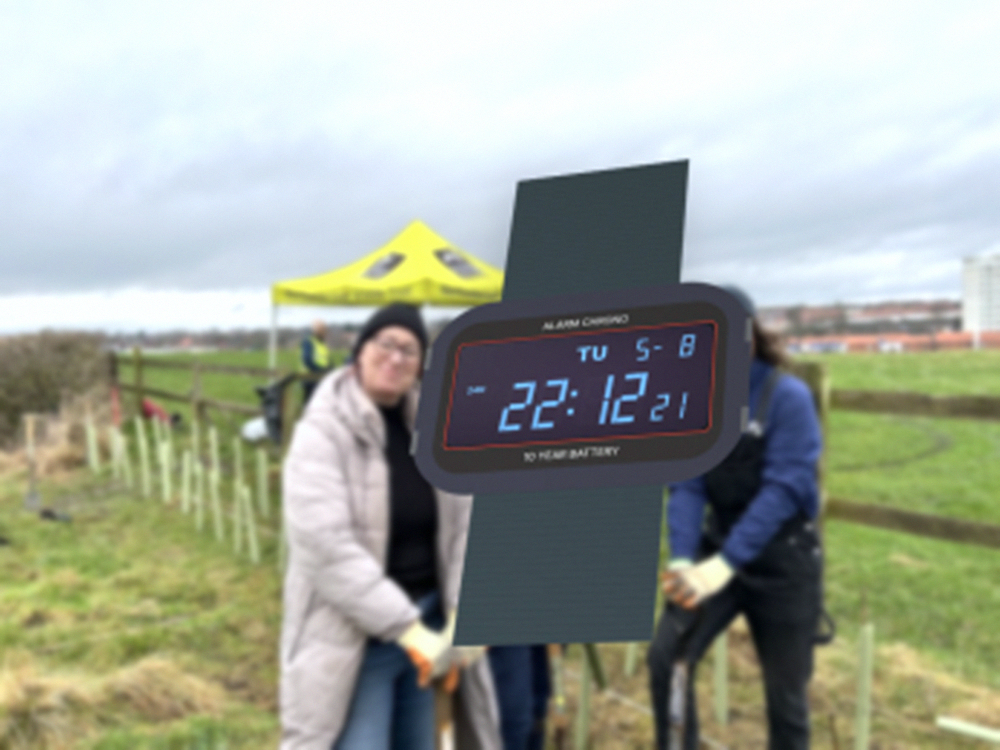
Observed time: **22:12:21**
